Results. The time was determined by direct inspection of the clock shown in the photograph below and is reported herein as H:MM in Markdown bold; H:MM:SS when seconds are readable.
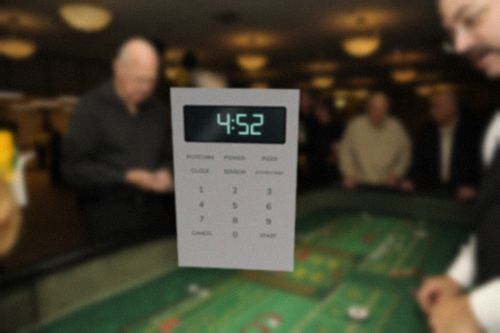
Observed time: **4:52**
